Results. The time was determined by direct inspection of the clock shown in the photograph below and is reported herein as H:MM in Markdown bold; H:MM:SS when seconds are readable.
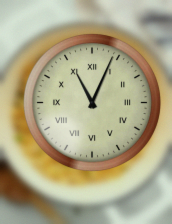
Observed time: **11:04**
